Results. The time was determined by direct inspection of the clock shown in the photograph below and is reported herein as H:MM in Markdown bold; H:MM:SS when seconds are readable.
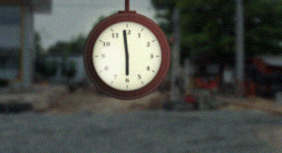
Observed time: **5:59**
